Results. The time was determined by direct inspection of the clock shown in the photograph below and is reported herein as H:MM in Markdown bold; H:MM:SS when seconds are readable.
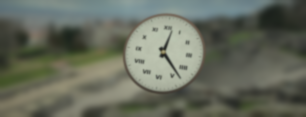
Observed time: **12:23**
